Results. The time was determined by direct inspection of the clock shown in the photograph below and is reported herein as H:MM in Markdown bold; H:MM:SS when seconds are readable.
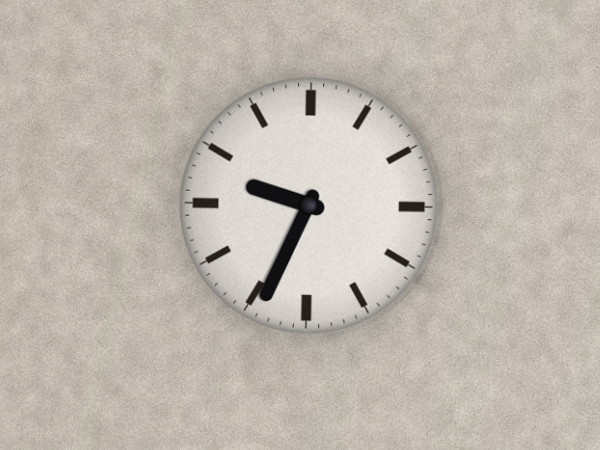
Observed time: **9:34**
